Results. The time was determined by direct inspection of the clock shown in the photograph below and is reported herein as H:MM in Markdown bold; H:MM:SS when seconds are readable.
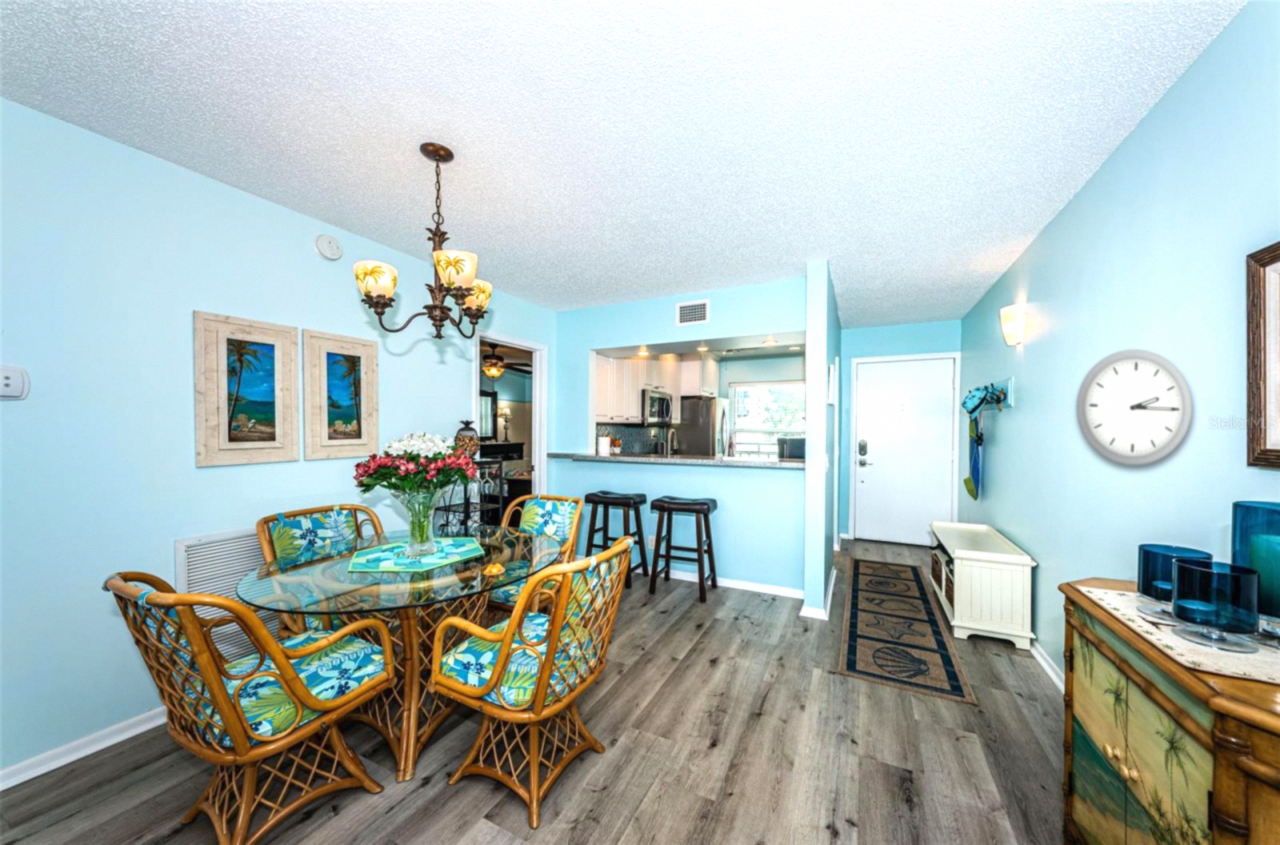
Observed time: **2:15**
